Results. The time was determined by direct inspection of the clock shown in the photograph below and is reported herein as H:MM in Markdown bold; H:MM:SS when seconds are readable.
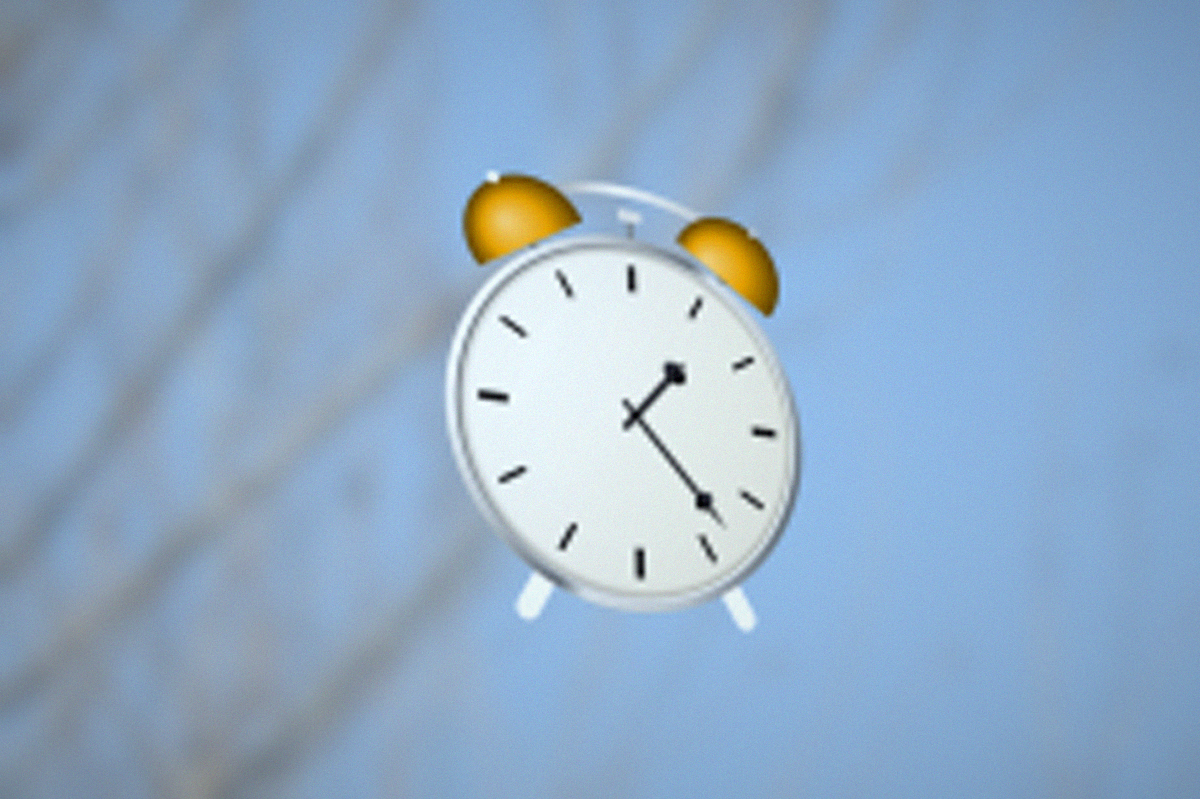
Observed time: **1:23**
